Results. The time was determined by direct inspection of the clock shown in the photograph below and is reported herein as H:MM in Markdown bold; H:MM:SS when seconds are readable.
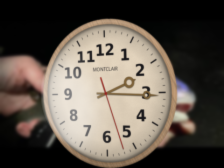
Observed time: **2:15:27**
